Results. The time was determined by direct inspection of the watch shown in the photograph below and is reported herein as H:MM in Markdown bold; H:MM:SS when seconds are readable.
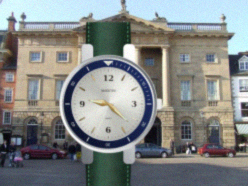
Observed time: **9:22**
